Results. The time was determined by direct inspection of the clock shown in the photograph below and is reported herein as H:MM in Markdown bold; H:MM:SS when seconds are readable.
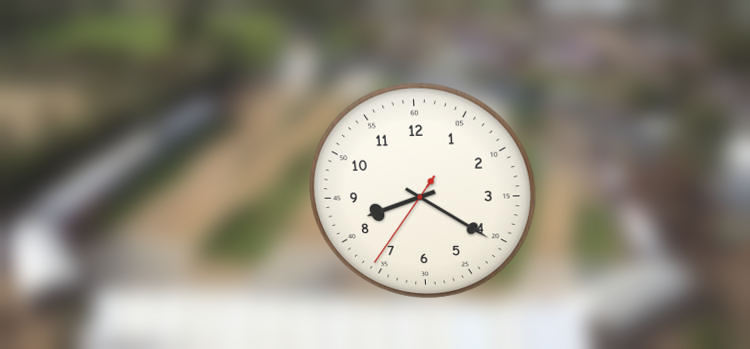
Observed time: **8:20:36**
